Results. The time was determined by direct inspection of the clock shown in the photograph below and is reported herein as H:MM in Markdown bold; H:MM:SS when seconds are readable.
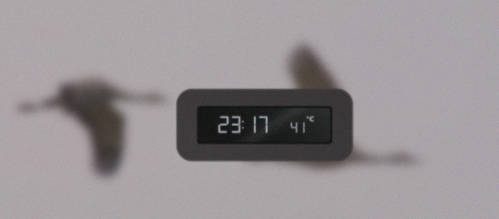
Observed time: **23:17**
